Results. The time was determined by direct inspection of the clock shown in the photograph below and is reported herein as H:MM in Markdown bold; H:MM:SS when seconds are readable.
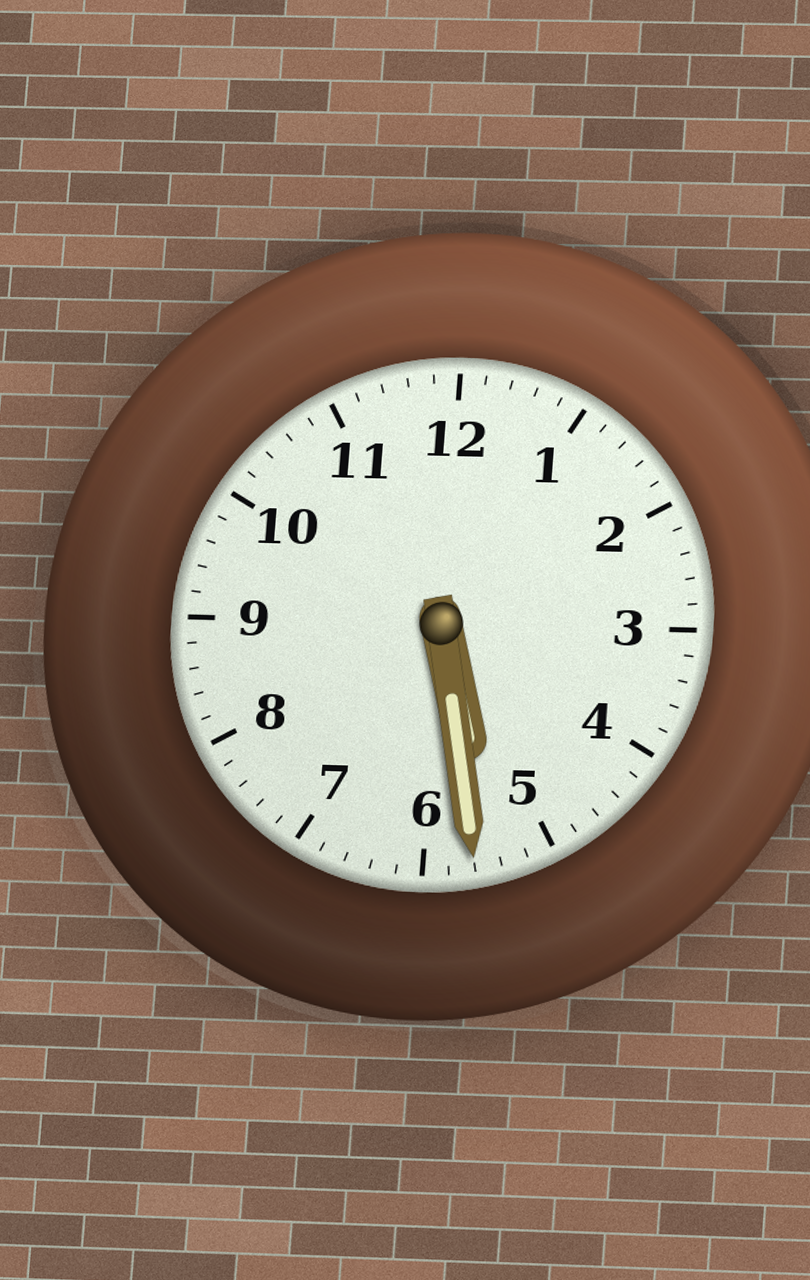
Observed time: **5:28**
